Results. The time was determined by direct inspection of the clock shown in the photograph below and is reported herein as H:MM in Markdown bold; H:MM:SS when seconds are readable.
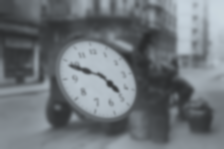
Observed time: **4:49**
